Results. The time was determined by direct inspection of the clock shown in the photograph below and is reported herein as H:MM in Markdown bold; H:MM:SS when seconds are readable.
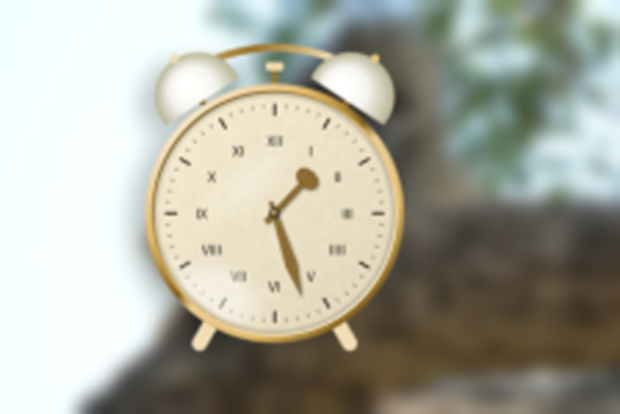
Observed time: **1:27**
